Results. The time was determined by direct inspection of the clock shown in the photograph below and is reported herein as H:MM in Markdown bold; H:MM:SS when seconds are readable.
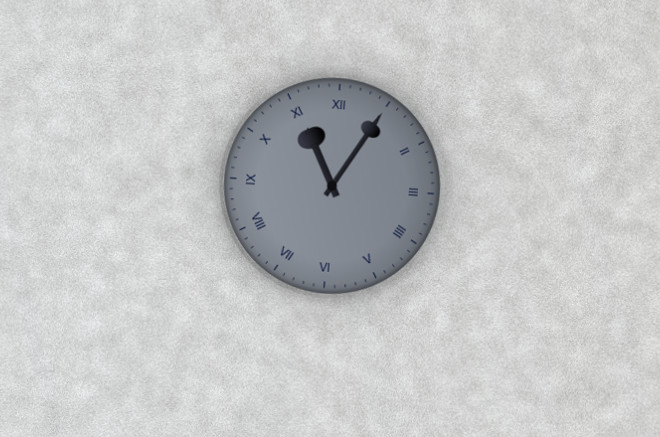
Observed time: **11:05**
